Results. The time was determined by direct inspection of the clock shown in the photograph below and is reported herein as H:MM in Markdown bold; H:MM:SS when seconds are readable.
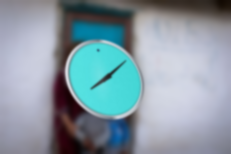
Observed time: **8:10**
